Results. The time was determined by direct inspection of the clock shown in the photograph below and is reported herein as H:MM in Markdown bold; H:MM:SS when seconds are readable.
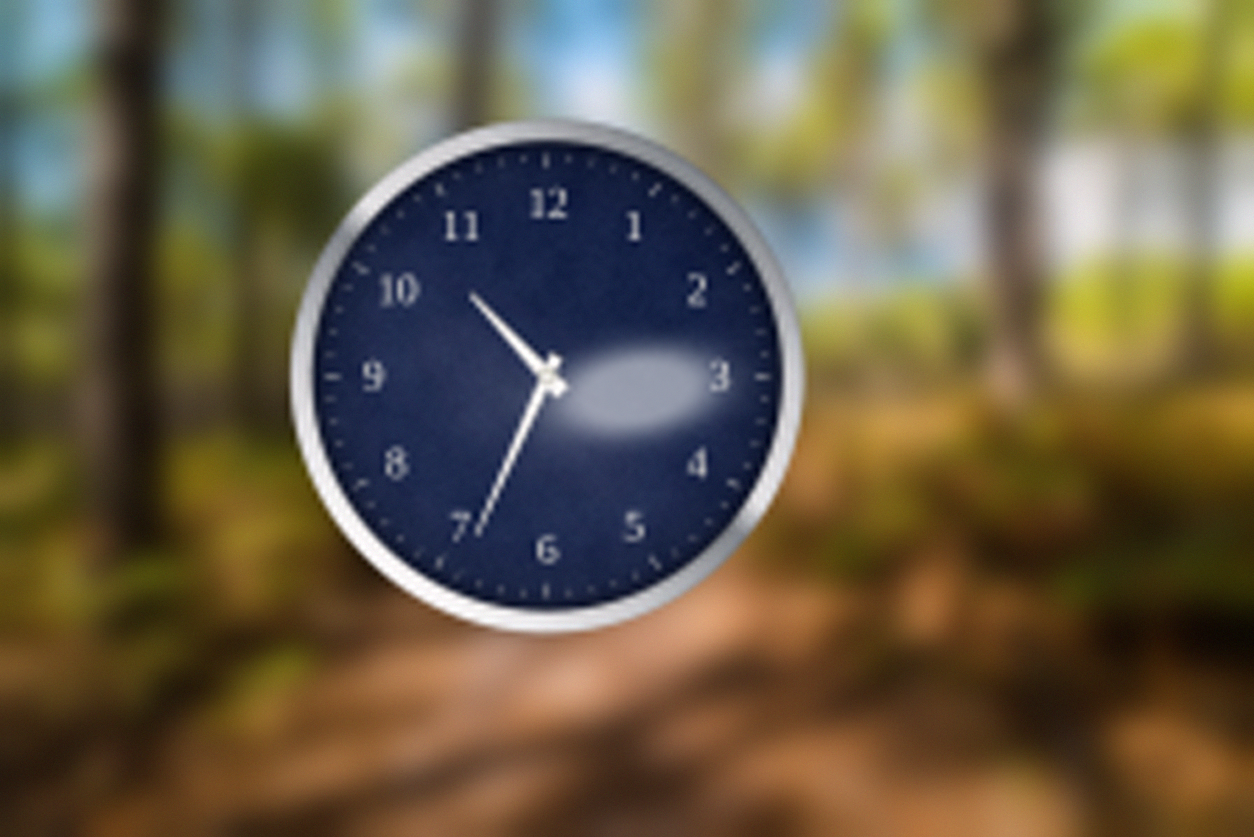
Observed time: **10:34**
